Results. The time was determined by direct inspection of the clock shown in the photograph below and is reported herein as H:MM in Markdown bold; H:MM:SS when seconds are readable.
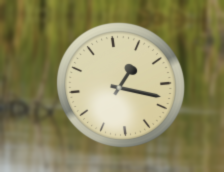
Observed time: **1:18**
